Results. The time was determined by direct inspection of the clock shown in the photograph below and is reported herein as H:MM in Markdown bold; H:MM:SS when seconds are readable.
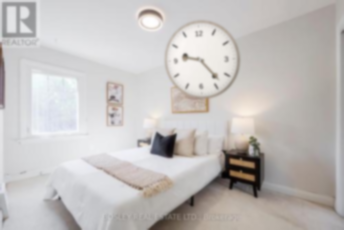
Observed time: **9:23**
